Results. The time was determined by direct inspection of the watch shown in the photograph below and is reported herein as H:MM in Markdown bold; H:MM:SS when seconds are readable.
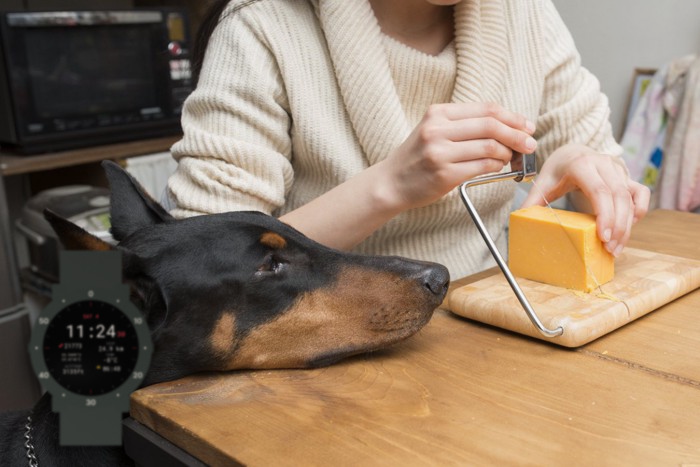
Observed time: **11:24**
